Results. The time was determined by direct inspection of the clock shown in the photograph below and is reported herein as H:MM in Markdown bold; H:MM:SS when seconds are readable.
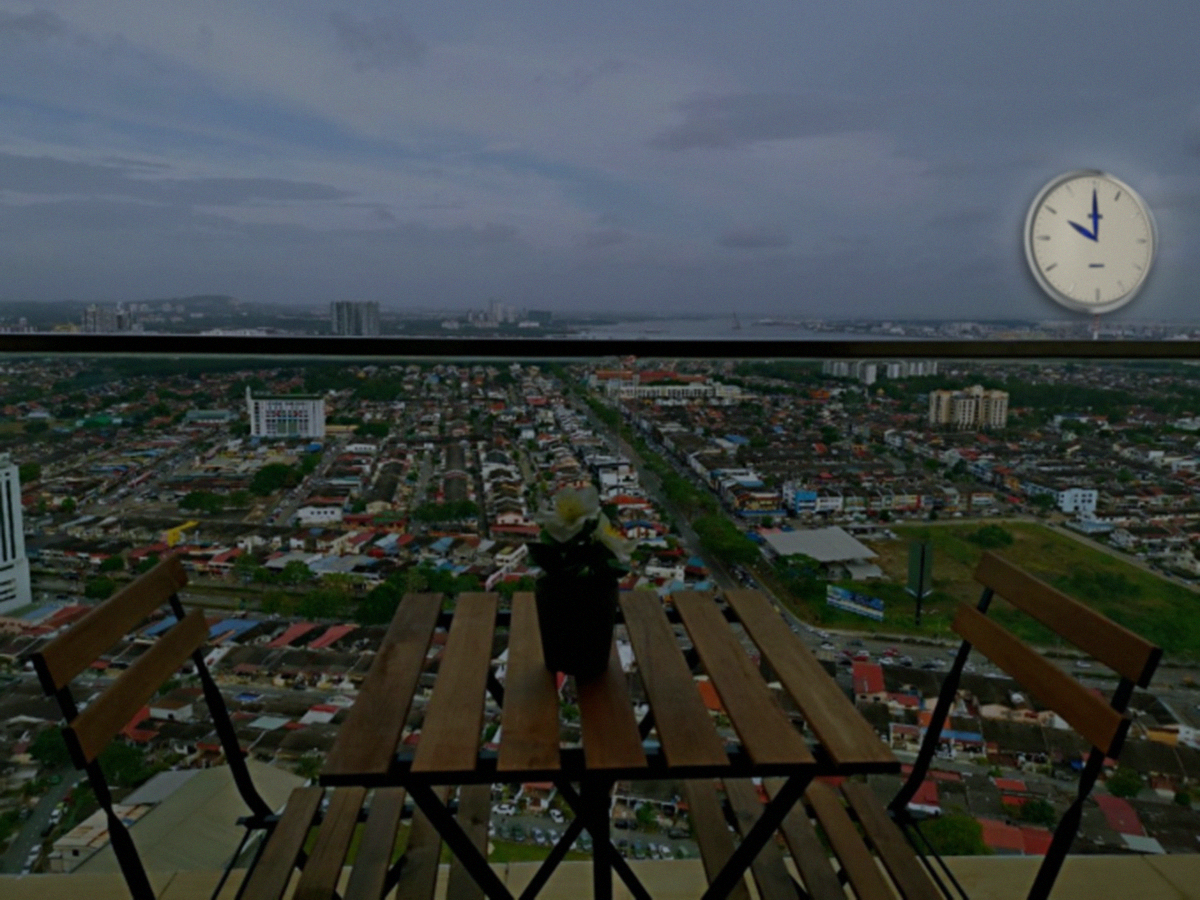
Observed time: **10:00**
